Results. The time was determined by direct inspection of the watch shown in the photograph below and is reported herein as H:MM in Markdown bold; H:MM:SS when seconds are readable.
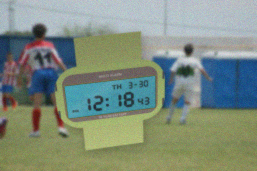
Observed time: **12:18**
